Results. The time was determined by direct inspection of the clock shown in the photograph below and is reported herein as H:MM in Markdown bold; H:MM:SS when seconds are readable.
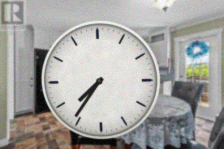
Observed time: **7:36**
